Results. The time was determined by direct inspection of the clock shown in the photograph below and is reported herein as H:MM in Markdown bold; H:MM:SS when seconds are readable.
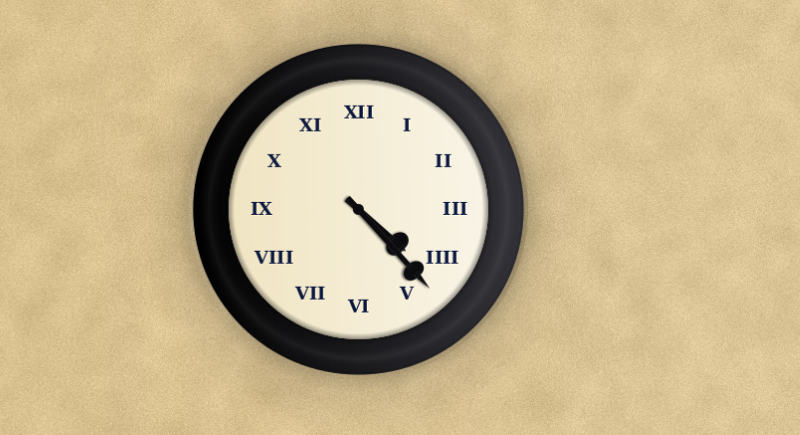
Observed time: **4:23**
